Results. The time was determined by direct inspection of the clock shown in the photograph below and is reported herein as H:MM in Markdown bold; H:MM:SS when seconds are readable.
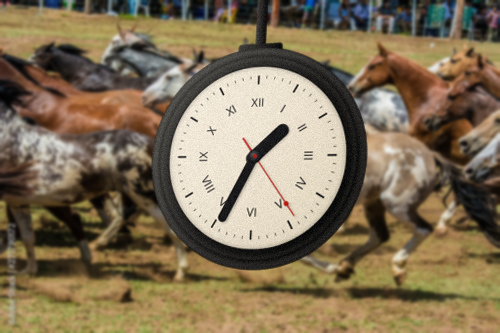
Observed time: **1:34:24**
